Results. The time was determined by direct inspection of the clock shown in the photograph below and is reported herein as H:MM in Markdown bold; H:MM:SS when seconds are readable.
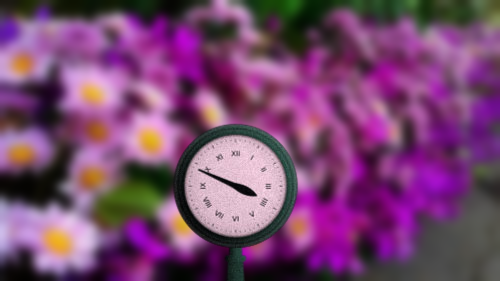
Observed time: **3:49**
